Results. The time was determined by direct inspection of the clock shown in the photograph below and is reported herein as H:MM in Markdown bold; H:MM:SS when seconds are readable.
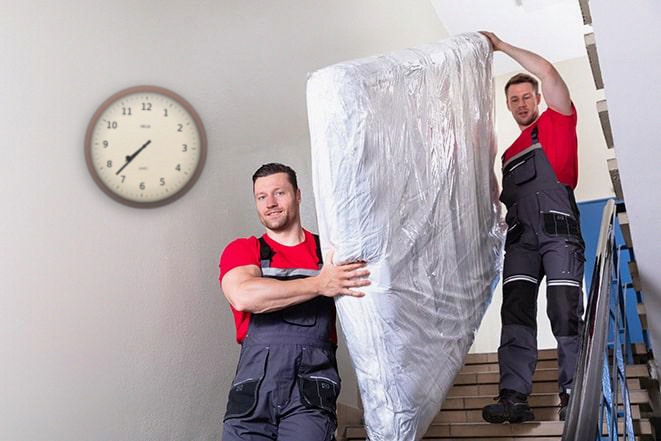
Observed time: **7:37**
